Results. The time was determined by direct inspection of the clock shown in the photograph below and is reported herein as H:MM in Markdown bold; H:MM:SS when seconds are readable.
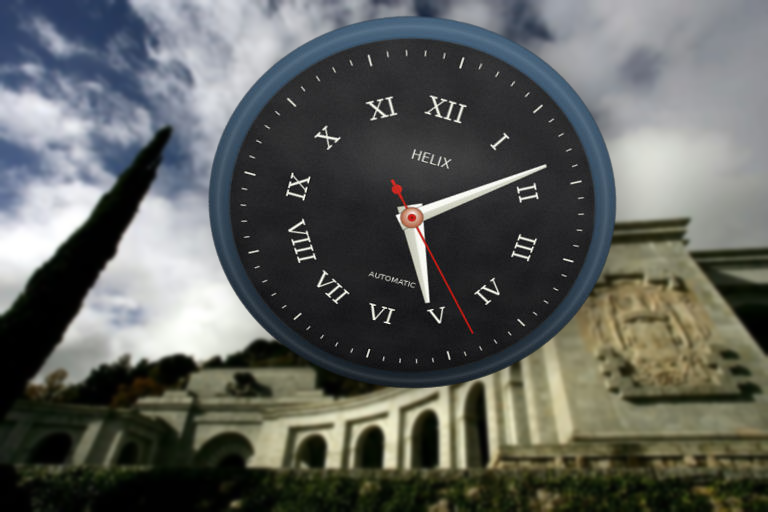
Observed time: **5:08:23**
